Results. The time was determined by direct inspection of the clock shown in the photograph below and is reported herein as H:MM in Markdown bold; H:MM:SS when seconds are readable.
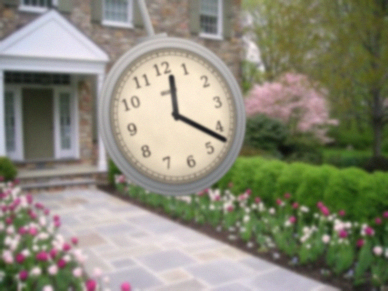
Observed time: **12:22**
